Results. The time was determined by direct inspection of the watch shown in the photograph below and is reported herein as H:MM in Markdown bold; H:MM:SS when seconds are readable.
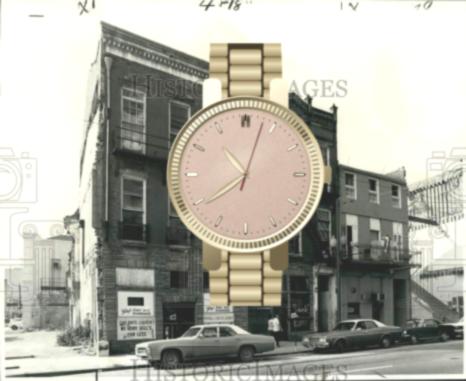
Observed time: **10:39:03**
